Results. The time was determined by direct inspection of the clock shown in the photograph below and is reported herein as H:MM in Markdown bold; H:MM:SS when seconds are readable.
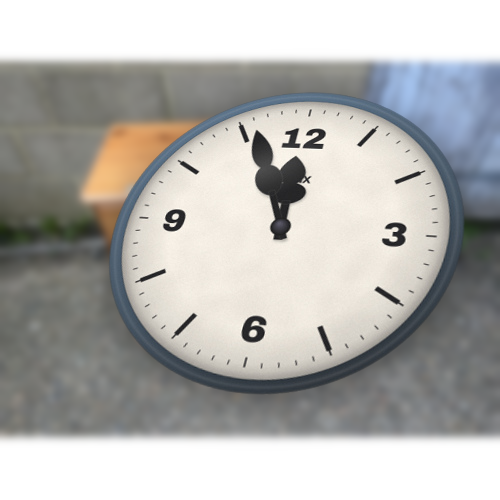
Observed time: **11:56**
